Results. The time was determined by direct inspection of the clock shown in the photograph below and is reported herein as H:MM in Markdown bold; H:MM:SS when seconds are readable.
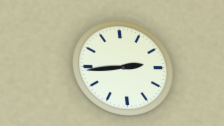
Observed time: **2:44**
